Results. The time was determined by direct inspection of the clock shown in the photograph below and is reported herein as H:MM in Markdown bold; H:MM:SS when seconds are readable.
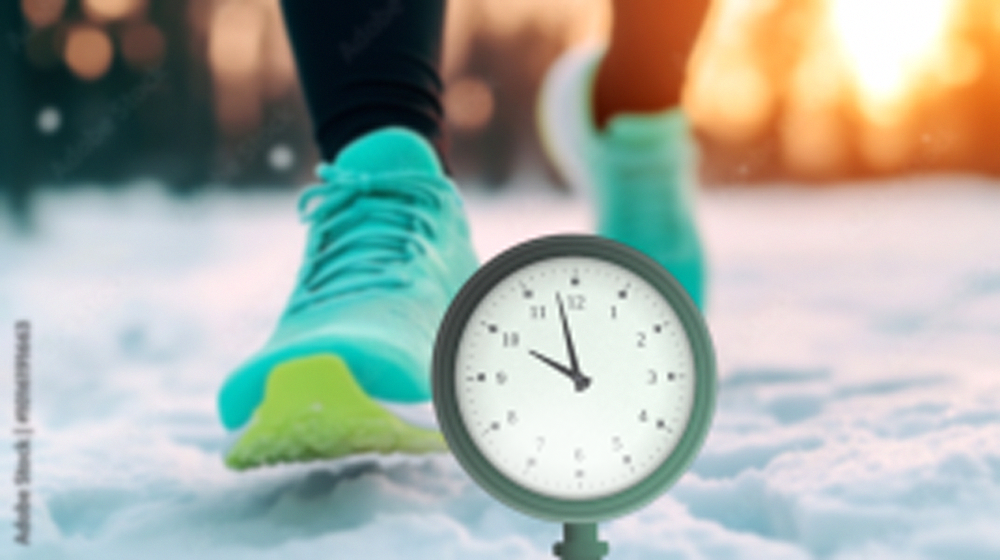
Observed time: **9:58**
